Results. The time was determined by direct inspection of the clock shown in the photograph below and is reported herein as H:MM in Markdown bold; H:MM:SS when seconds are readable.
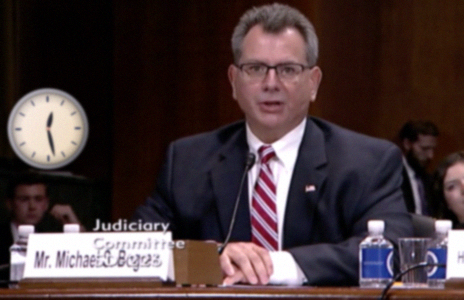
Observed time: **12:28**
